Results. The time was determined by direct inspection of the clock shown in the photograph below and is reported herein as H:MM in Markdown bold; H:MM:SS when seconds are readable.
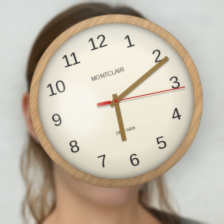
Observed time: **6:11:16**
